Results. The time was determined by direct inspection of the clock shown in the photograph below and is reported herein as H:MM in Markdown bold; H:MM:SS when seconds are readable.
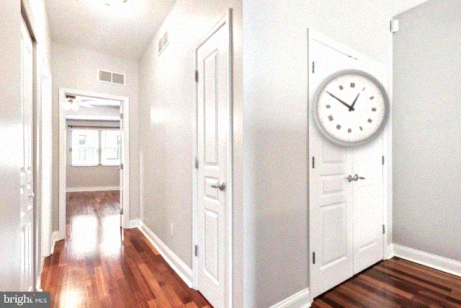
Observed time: **12:50**
